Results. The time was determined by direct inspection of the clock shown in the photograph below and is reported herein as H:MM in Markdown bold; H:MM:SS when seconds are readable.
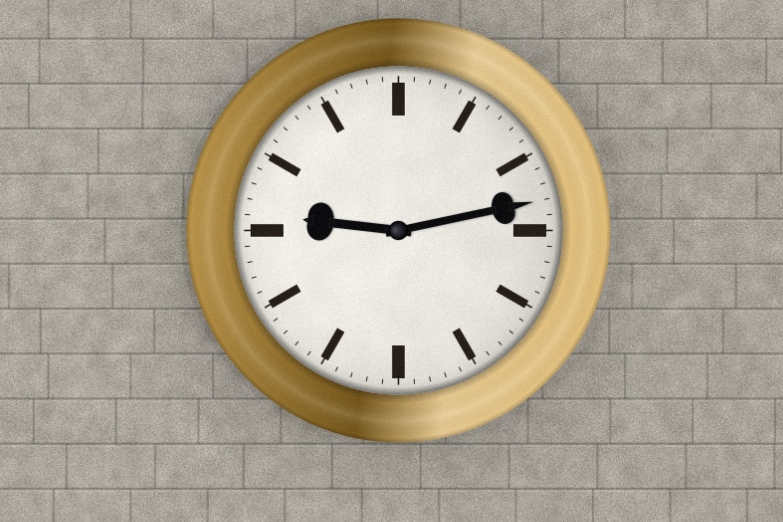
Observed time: **9:13**
